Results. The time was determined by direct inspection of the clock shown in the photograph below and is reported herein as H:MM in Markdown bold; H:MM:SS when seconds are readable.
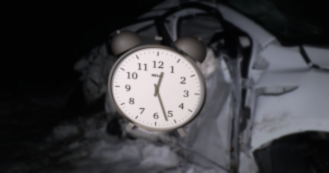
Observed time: **12:27**
